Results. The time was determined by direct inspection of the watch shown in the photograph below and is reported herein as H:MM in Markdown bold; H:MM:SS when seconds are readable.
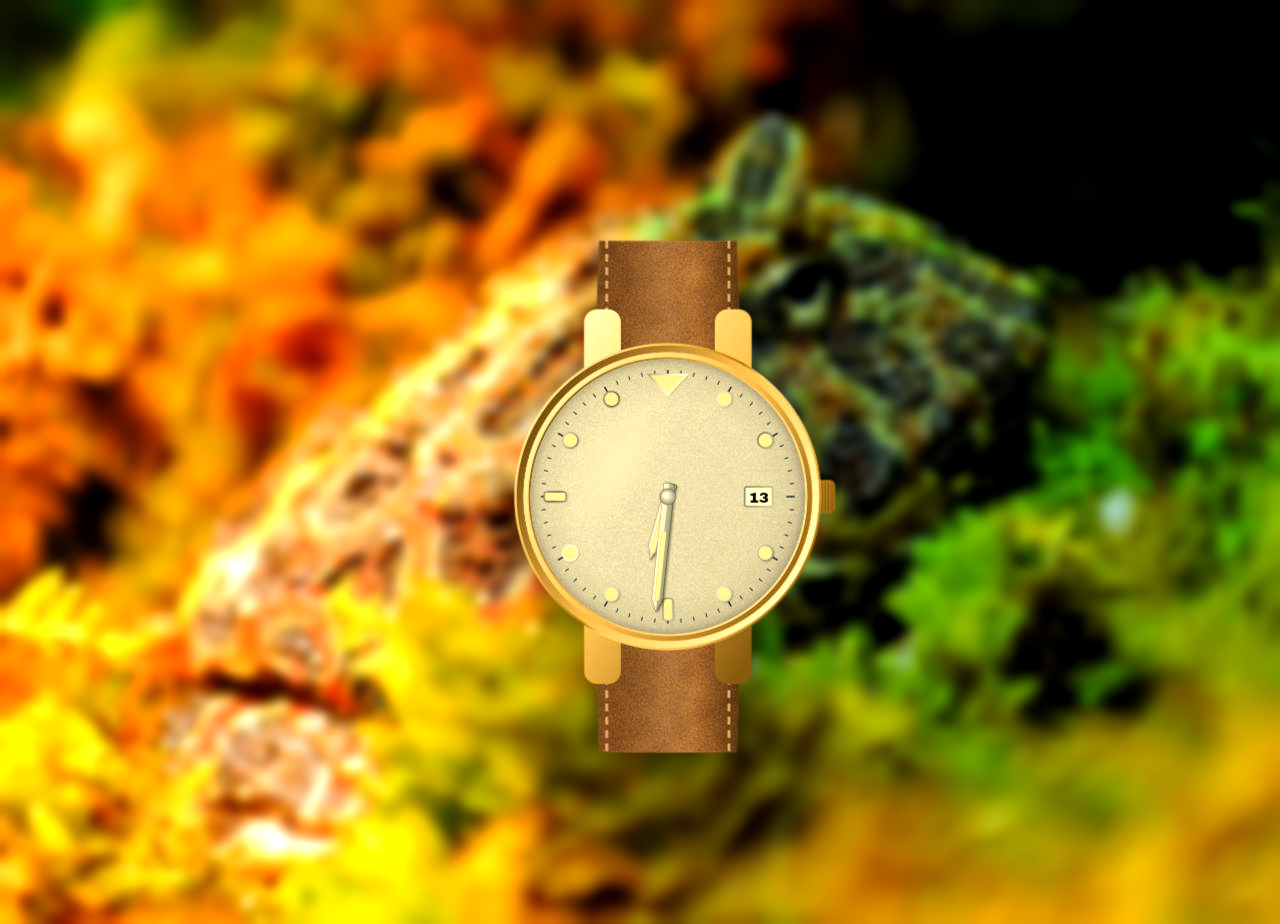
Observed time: **6:31**
